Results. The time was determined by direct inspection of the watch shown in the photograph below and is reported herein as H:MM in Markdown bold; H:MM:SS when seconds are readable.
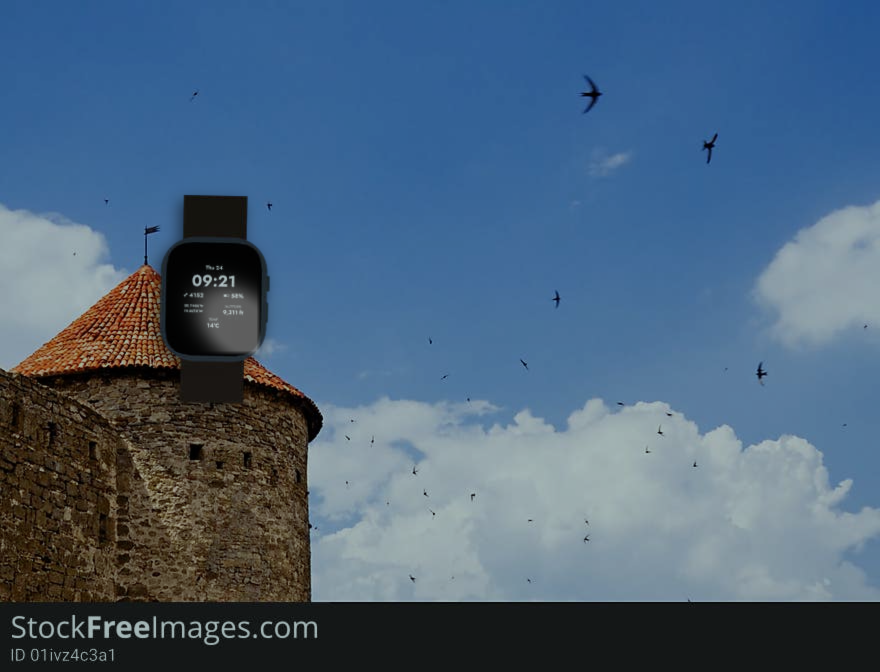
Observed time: **9:21**
